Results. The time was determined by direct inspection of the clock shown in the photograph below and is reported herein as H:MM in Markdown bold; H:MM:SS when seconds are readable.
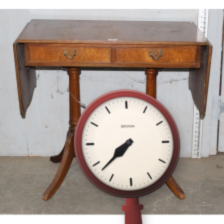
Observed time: **7:38**
